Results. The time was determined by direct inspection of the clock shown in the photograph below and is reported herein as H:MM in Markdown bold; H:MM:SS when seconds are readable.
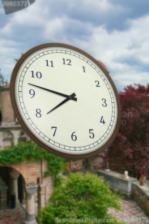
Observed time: **7:47**
